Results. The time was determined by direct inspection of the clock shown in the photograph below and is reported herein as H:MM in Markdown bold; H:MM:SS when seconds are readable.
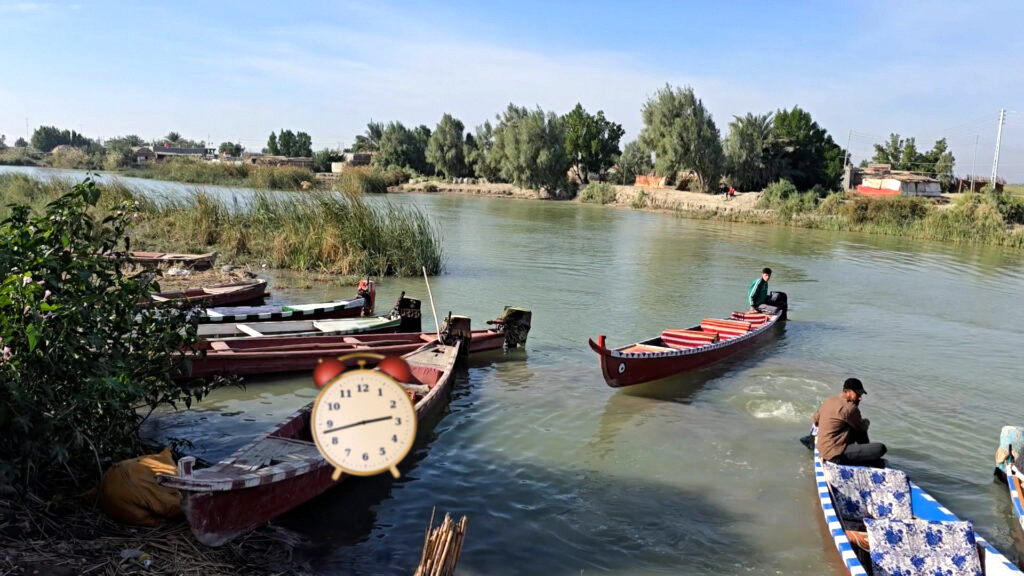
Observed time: **2:43**
